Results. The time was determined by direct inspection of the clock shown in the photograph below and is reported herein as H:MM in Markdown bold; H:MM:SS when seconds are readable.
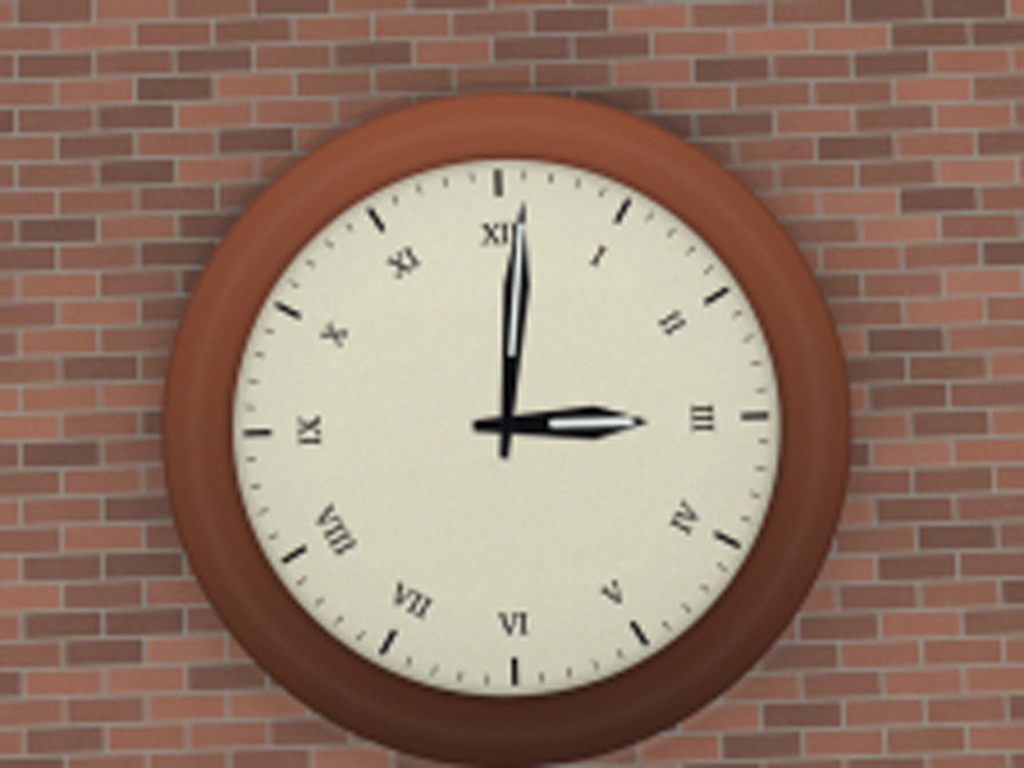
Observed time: **3:01**
